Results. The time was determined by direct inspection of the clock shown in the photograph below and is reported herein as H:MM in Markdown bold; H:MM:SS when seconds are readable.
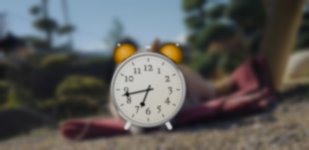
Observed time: **6:43**
